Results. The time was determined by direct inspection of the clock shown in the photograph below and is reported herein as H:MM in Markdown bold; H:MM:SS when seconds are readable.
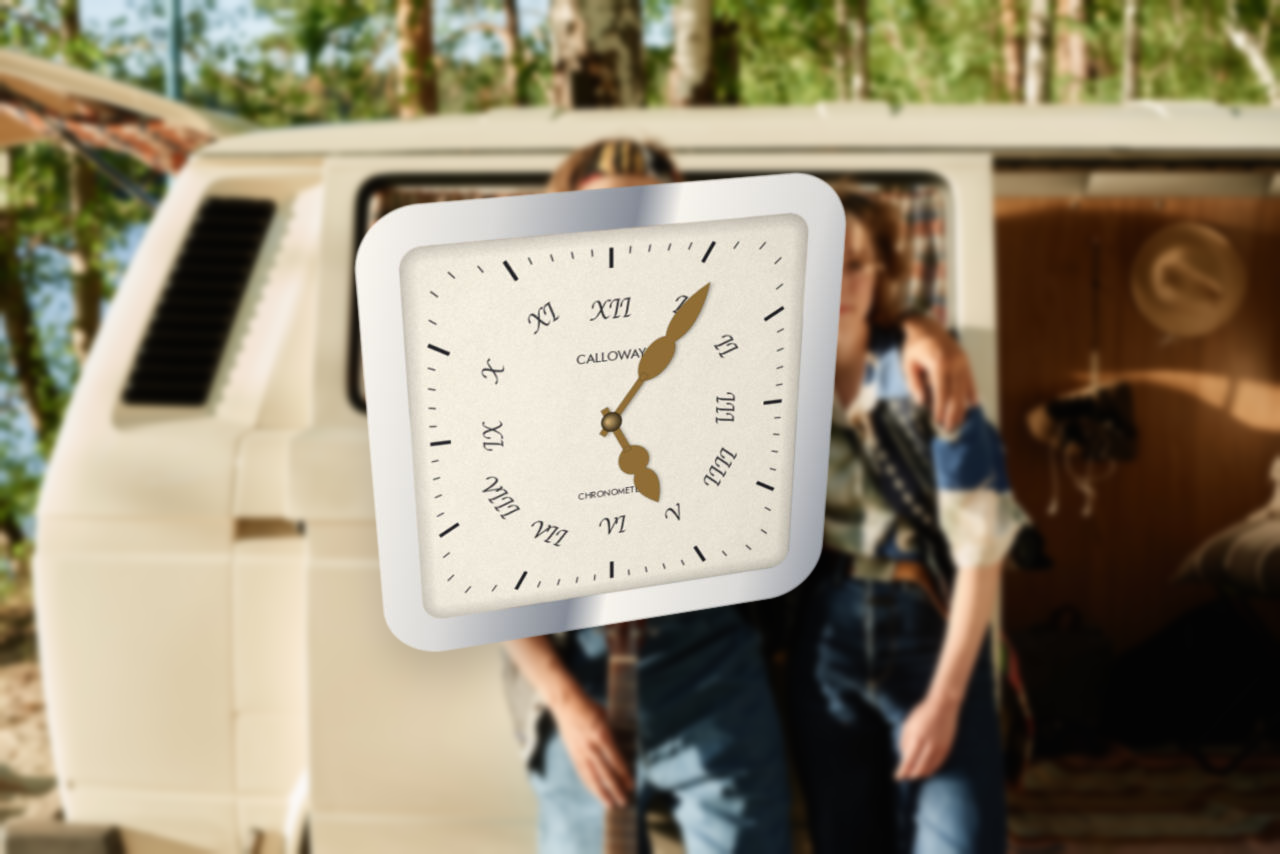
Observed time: **5:06**
